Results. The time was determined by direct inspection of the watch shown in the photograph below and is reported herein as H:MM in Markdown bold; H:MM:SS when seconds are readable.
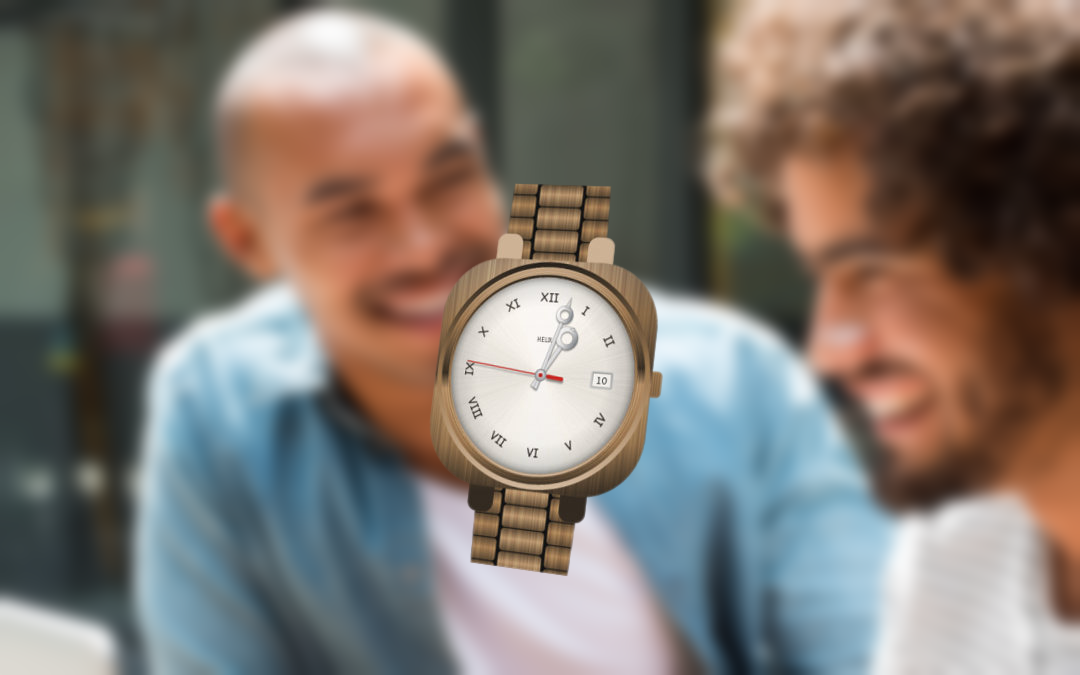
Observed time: **1:02:46**
